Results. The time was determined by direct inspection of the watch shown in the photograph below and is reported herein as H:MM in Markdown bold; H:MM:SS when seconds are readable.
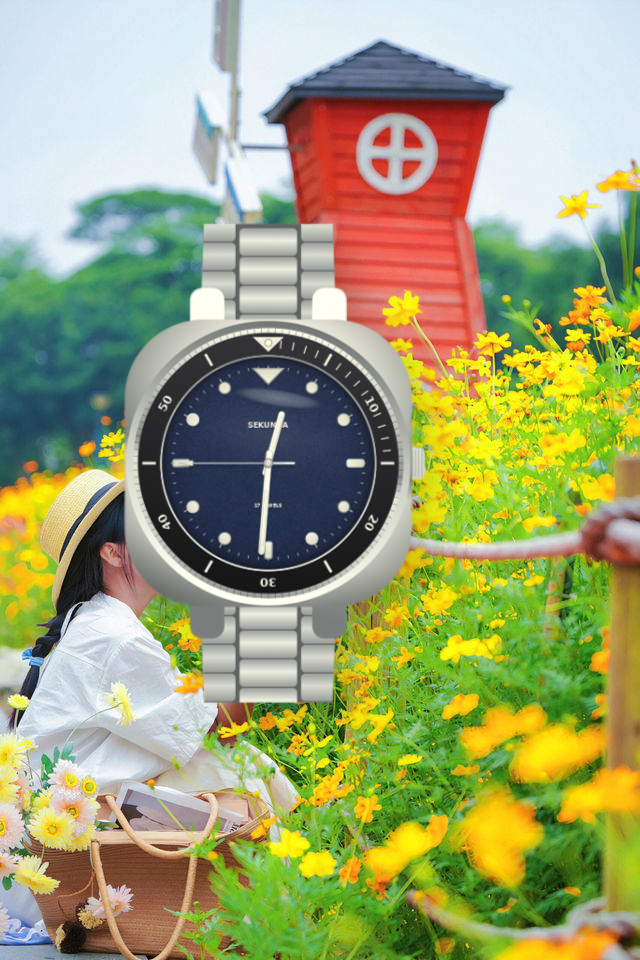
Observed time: **12:30:45**
